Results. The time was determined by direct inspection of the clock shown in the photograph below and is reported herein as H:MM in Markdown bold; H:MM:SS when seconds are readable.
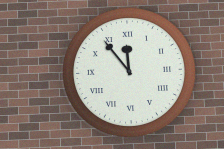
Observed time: **11:54**
